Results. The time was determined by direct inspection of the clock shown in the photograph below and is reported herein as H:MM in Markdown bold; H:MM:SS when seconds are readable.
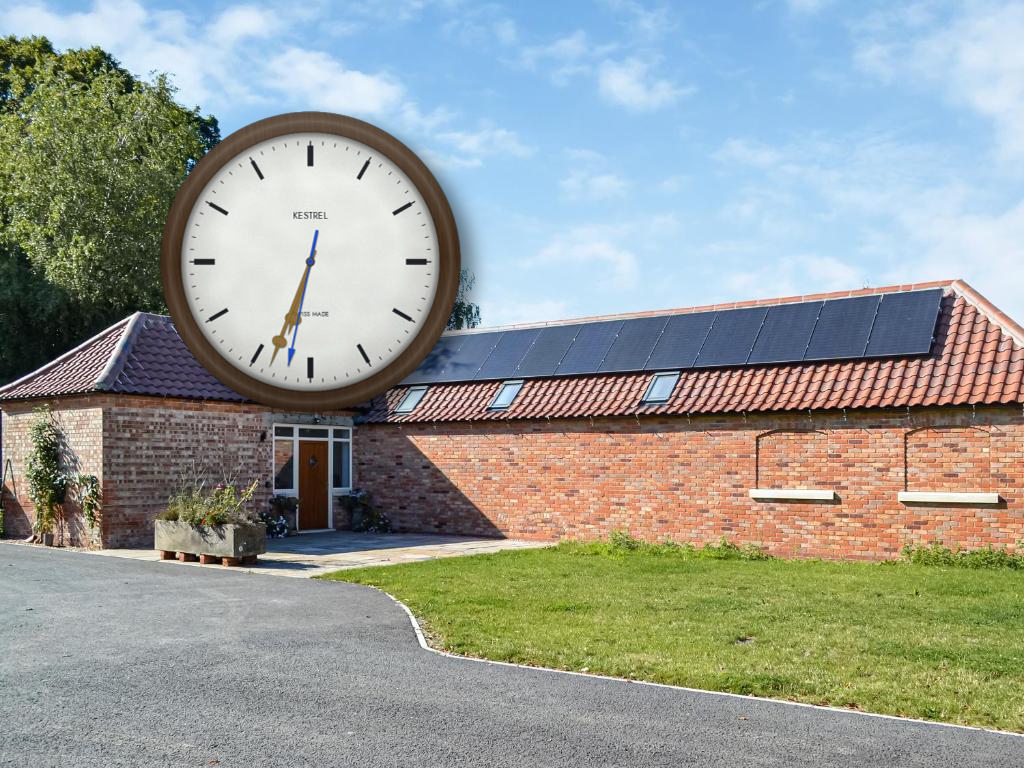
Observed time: **6:33:32**
